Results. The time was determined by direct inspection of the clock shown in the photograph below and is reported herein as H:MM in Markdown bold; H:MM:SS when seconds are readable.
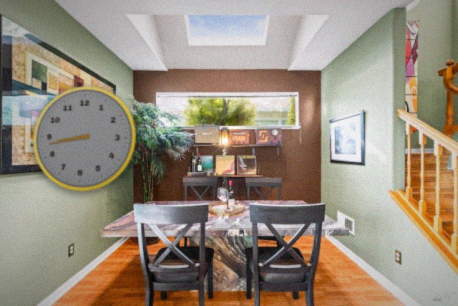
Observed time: **8:43**
